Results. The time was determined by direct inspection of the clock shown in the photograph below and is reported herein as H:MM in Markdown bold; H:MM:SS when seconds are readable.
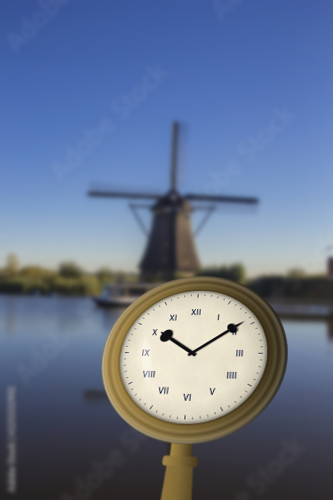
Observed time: **10:09**
